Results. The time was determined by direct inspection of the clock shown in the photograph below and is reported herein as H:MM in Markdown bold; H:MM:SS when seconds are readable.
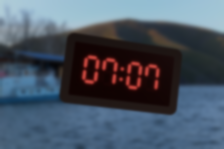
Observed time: **7:07**
